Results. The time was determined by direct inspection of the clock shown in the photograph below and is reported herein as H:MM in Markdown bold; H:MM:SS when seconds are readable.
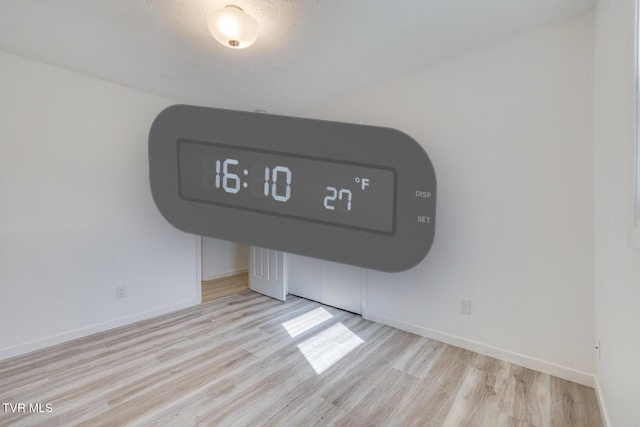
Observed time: **16:10**
